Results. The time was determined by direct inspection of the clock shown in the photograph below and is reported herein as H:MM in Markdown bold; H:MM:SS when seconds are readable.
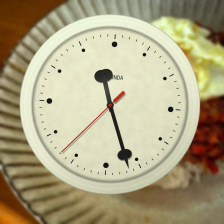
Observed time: **11:26:37**
